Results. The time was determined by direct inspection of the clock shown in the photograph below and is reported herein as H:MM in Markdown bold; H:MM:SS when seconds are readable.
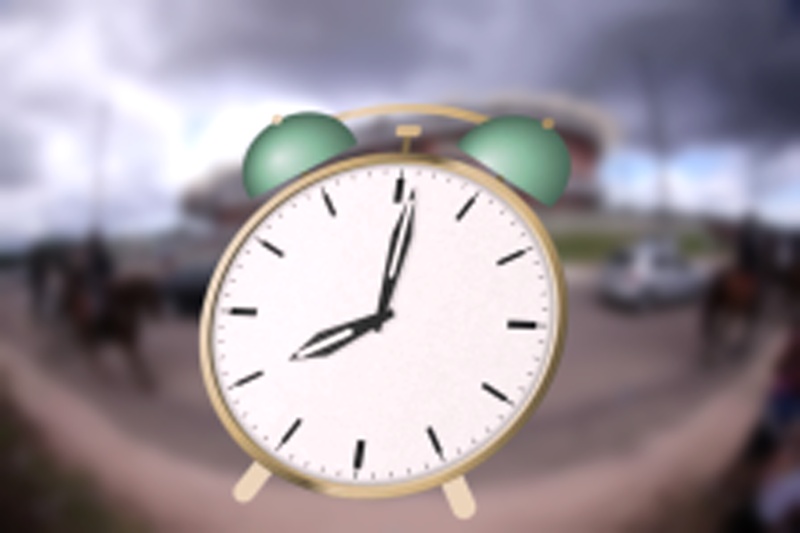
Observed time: **8:01**
